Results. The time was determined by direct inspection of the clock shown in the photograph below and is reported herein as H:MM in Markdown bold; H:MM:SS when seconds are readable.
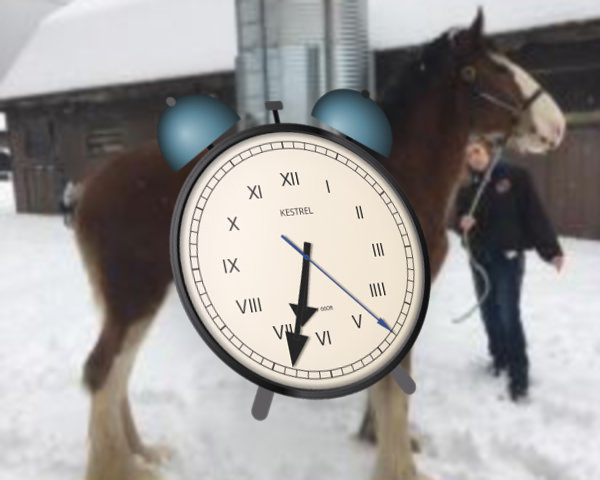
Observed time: **6:33:23**
